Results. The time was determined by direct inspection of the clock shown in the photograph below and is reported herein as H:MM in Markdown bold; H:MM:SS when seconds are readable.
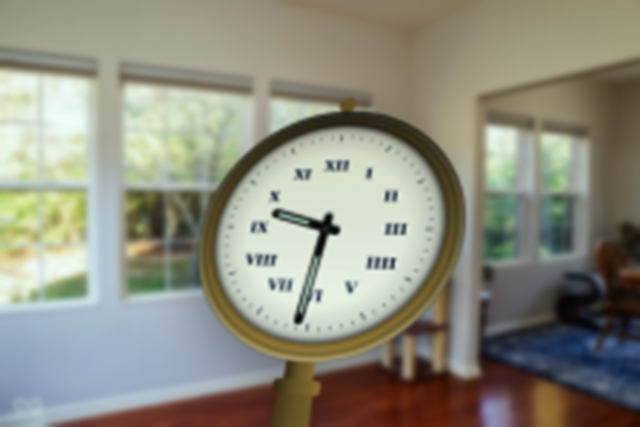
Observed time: **9:31**
